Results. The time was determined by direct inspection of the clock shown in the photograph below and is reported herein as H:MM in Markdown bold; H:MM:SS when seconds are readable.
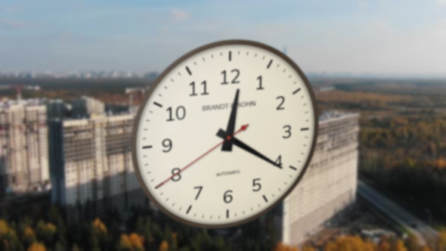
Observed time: **12:20:40**
